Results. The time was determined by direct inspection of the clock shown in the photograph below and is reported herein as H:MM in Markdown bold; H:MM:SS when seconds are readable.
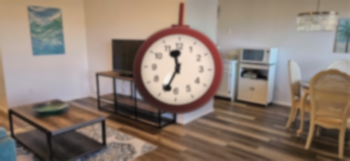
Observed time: **11:34**
